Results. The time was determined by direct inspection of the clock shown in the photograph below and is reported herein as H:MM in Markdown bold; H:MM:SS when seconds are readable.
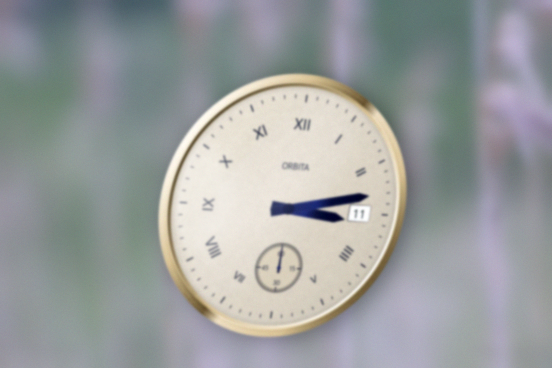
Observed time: **3:13**
